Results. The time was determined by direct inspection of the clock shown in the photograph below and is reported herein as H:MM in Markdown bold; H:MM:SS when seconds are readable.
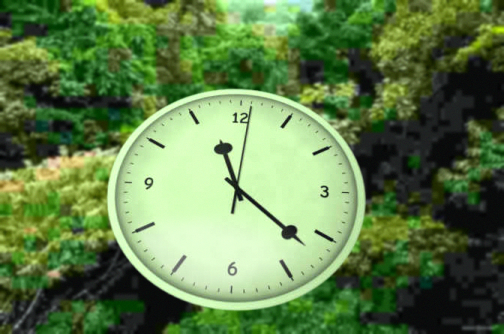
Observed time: **11:22:01**
